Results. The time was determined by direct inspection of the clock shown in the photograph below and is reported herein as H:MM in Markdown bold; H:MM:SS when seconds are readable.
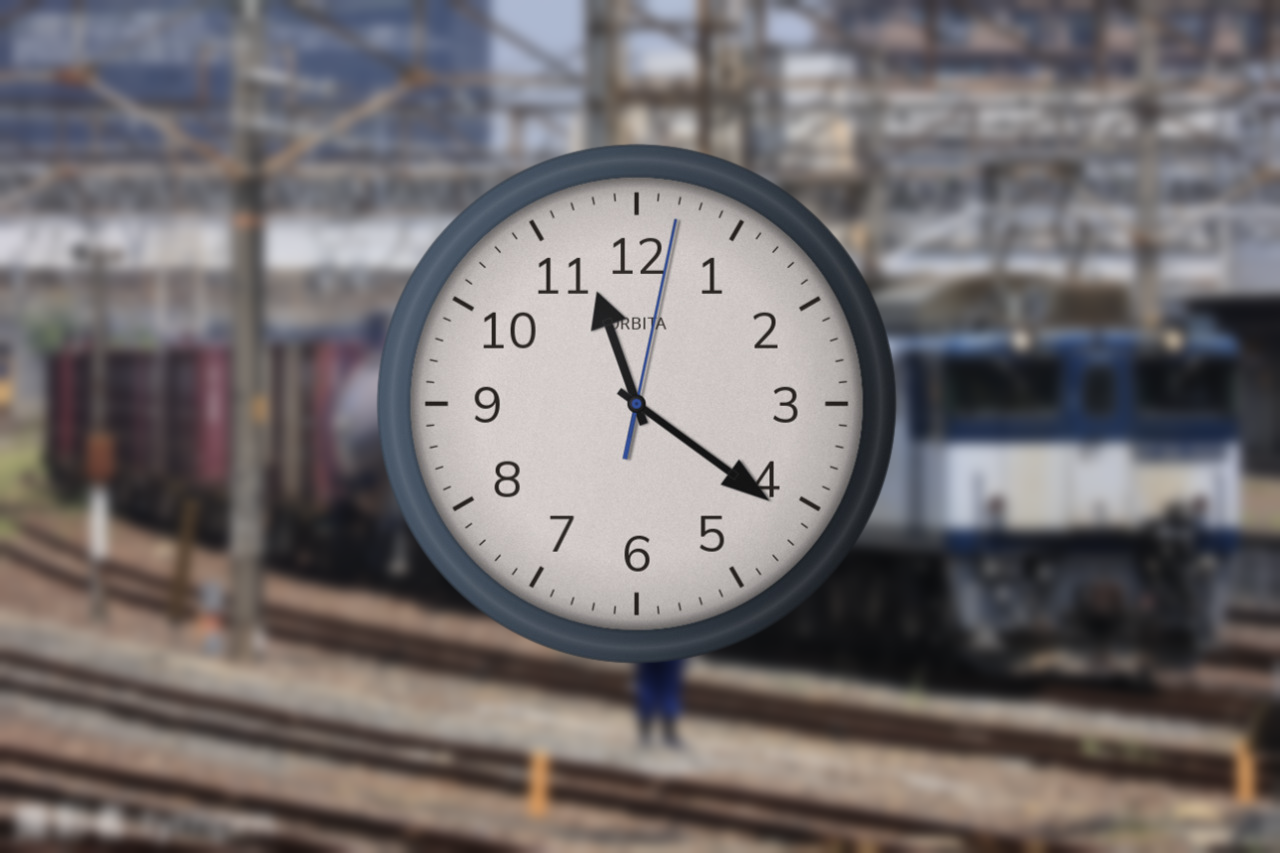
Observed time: **11:21:02**
